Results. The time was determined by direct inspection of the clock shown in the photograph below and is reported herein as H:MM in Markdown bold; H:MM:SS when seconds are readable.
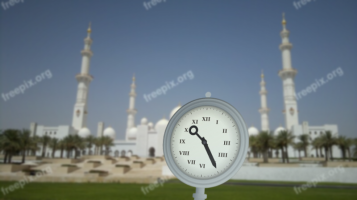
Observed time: **10:25**
